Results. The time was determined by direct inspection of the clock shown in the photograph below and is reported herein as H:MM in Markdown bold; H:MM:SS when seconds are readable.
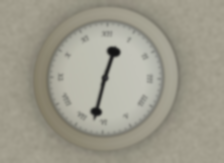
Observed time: **12:32**
